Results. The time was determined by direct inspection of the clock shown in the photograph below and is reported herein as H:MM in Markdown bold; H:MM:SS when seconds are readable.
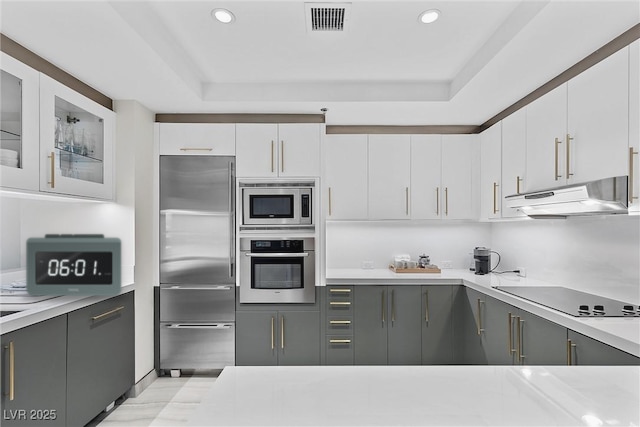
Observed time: **6:01**
